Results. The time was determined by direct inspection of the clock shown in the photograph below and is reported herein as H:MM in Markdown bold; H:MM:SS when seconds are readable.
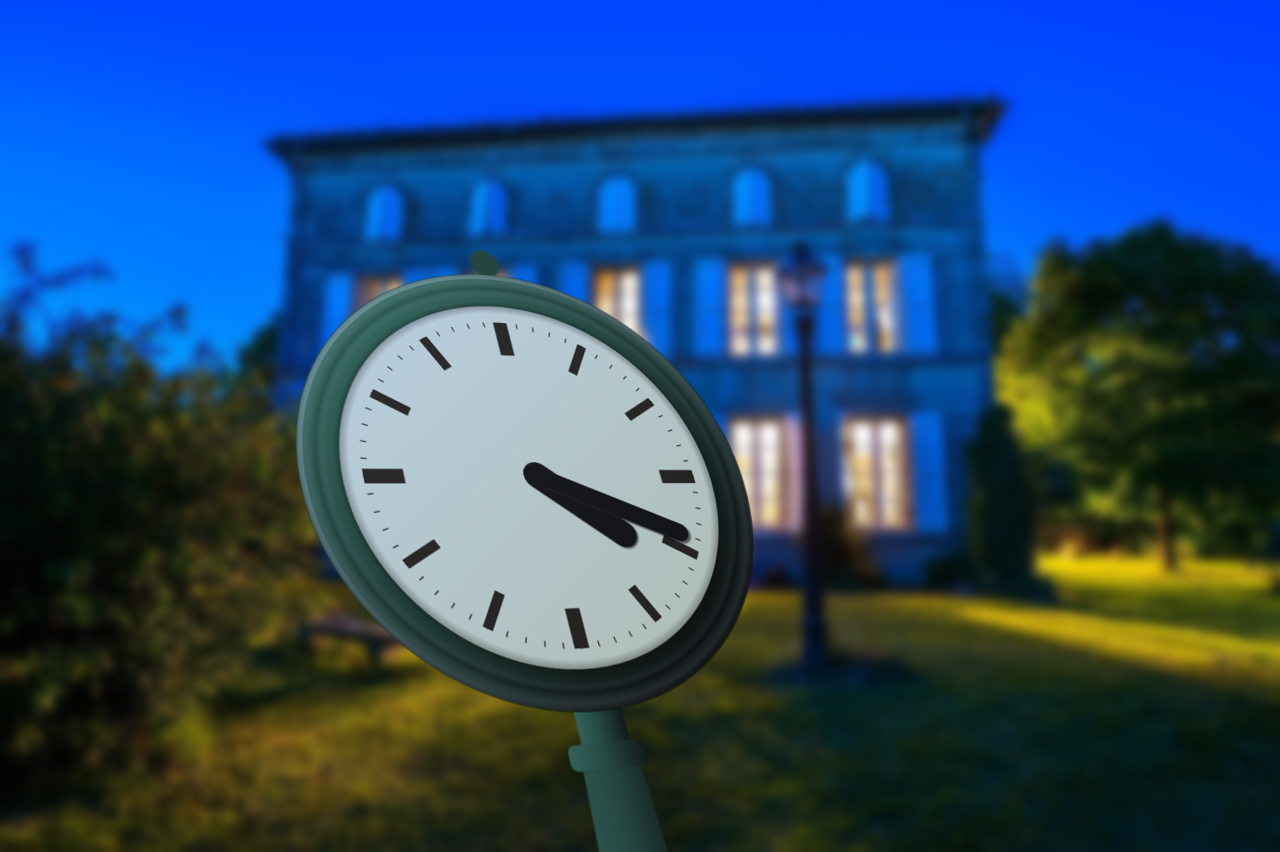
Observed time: **4:19**
